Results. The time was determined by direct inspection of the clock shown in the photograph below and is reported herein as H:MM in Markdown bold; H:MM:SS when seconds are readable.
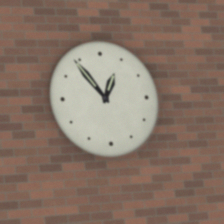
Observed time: **12:54**
